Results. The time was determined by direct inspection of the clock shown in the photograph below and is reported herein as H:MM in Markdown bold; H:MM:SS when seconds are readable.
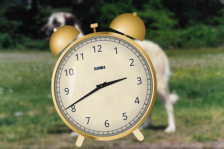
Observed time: **2:41**
